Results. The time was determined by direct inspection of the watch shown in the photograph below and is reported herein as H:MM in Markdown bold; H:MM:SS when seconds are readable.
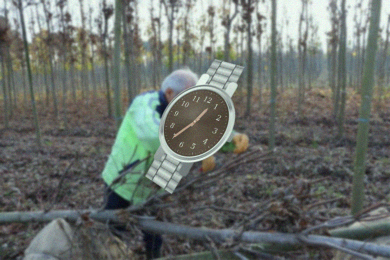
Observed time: **12:35**
